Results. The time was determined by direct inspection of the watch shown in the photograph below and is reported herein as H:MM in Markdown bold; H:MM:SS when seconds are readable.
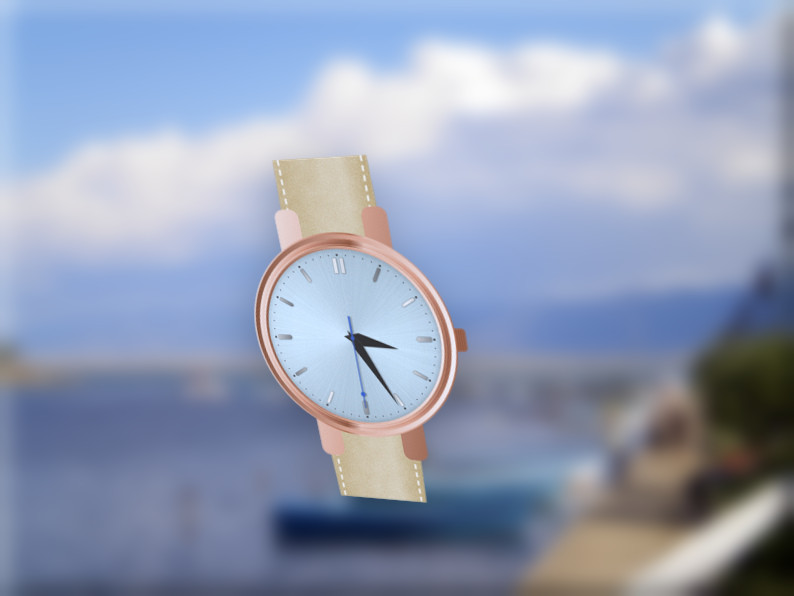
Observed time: **3:25:30**
